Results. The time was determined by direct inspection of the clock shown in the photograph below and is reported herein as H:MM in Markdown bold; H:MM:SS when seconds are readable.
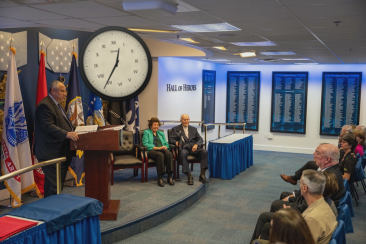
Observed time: **12:36**
